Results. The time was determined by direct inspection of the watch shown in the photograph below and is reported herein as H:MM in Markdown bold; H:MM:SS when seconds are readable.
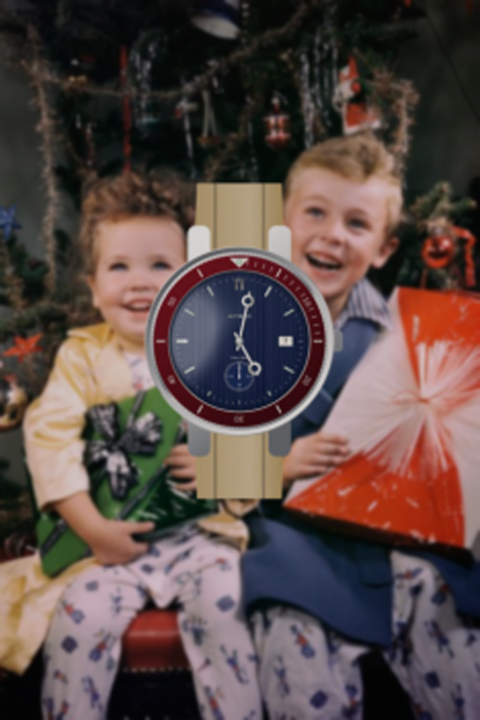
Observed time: **5:02**
